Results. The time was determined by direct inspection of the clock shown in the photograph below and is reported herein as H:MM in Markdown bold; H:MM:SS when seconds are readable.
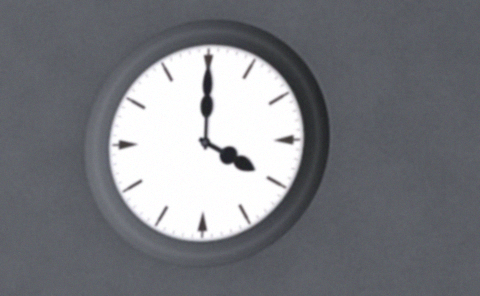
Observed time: **4:00**
